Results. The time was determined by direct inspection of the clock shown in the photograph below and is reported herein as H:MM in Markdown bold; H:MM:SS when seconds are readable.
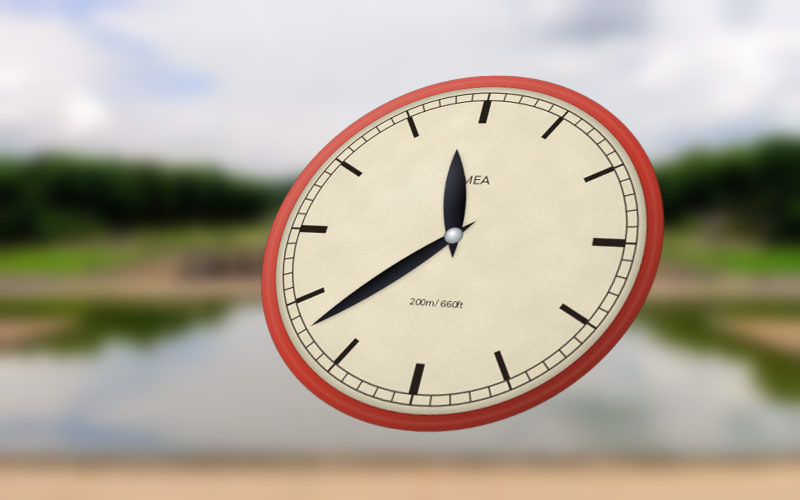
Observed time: **11:38**
